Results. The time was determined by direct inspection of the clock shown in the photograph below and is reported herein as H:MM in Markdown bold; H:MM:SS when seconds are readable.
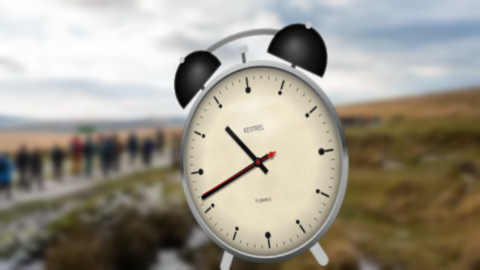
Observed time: **10:41:42**
